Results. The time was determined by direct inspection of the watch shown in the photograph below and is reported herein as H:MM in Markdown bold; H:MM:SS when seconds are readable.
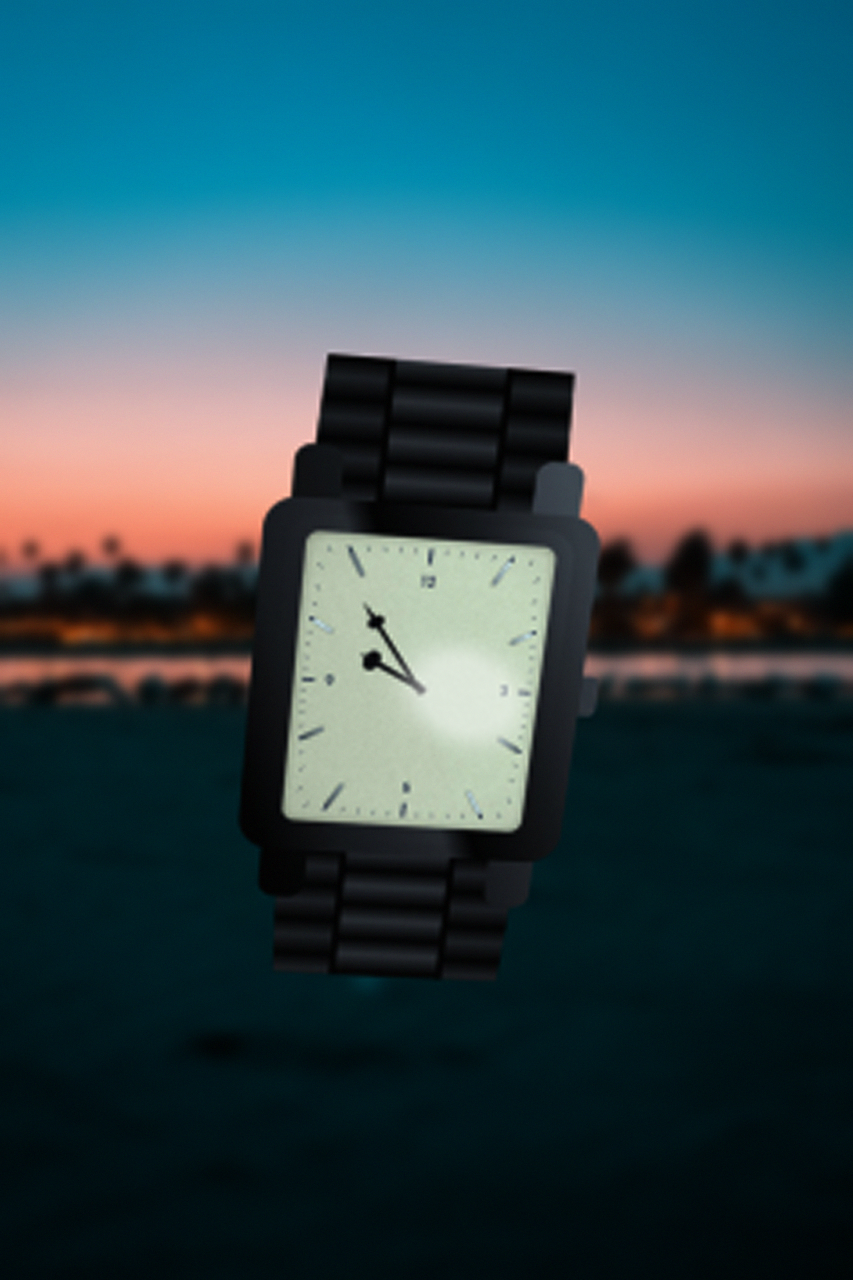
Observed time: **9:54**
